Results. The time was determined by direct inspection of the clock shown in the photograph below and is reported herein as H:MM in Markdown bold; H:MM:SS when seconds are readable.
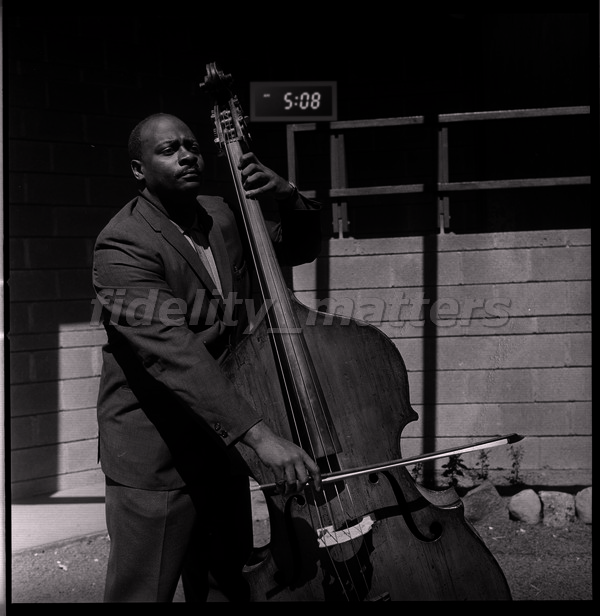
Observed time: **5:08**
